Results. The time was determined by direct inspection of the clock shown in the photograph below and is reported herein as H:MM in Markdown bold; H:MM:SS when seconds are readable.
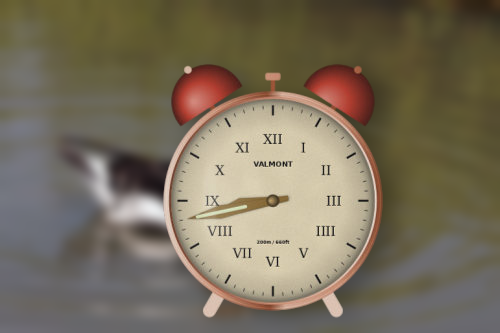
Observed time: **8:43**
